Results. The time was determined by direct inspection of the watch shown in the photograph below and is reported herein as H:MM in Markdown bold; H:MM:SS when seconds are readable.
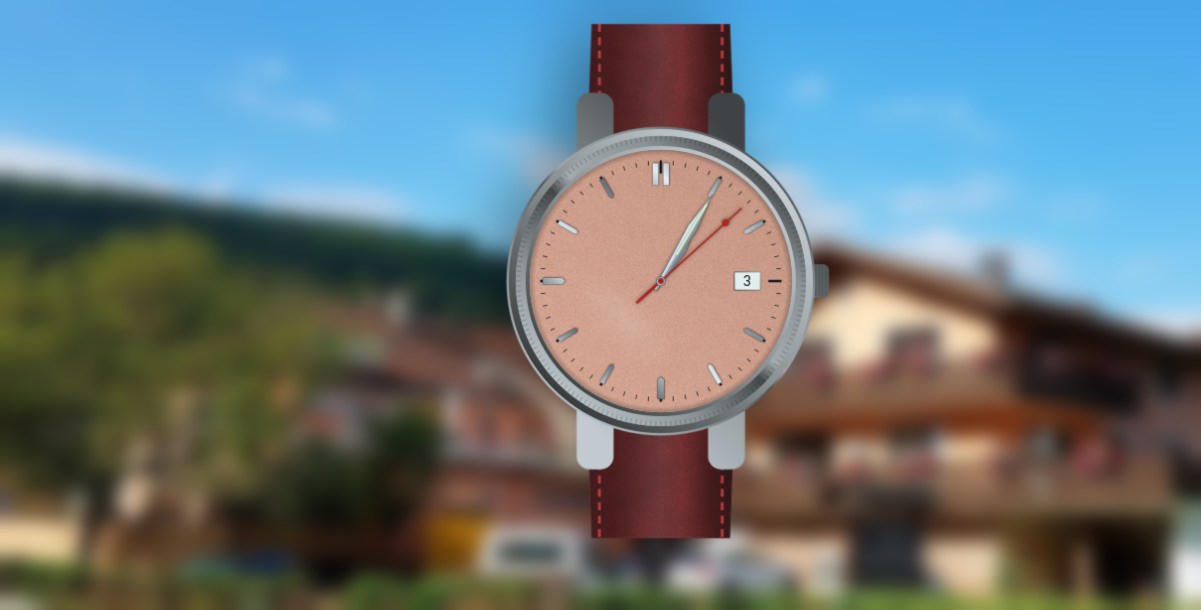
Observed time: **1:05:08**
